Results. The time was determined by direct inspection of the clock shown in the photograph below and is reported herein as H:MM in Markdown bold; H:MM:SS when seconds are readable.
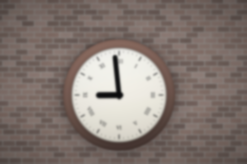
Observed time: **8:59**
